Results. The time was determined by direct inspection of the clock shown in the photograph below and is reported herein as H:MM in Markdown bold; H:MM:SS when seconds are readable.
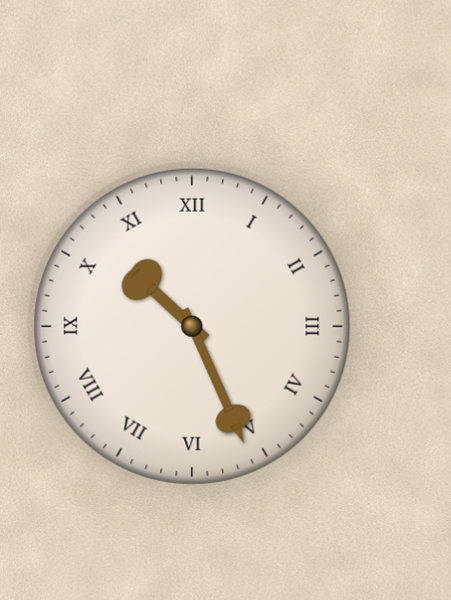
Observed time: **10:26**
